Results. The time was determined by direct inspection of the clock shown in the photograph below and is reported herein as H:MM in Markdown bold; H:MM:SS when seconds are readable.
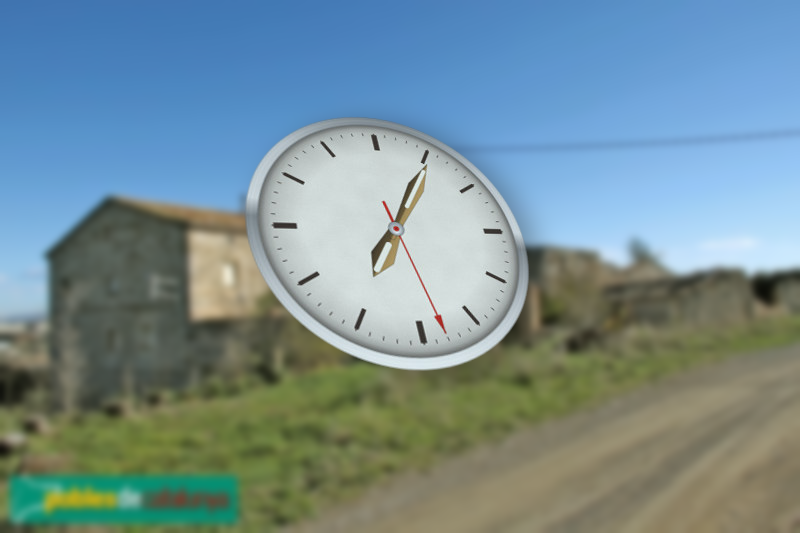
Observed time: **7:05:28**
